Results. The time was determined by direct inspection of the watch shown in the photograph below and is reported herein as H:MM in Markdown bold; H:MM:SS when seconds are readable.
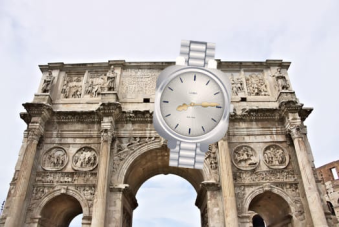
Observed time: **8:14**
